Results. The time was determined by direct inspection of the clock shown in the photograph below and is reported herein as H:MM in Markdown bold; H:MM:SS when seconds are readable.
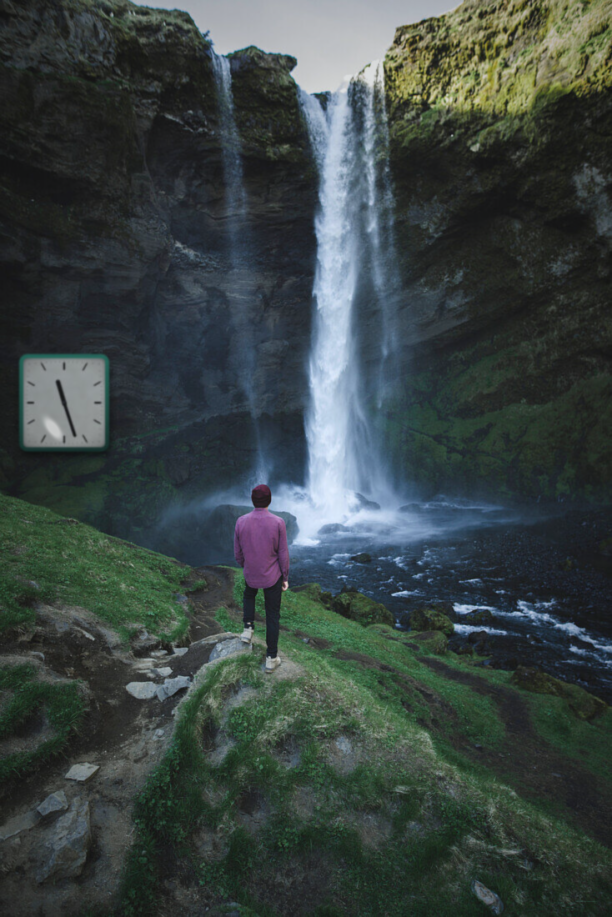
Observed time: **11:27**
